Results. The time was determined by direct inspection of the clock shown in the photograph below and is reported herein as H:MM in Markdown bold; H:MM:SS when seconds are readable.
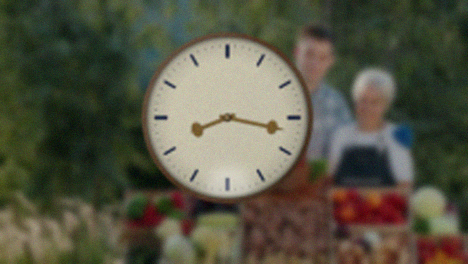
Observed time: **8:17**
